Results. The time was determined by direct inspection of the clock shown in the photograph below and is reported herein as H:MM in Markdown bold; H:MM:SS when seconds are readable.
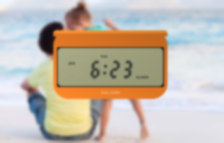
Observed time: **6:23**
